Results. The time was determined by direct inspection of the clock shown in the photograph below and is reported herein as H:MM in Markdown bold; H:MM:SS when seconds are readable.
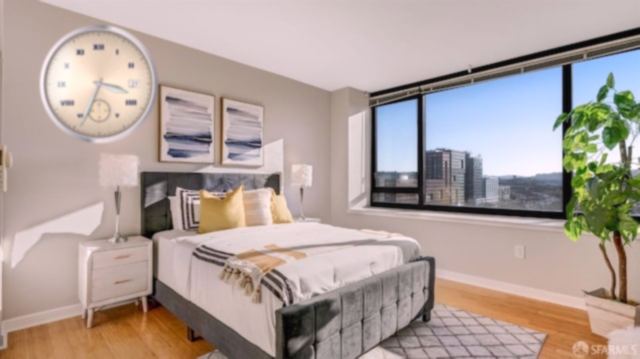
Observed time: **3:34**
